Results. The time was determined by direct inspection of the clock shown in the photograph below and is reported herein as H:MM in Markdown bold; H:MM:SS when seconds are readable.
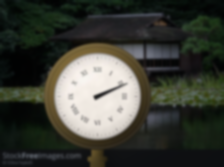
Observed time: **2:11**
